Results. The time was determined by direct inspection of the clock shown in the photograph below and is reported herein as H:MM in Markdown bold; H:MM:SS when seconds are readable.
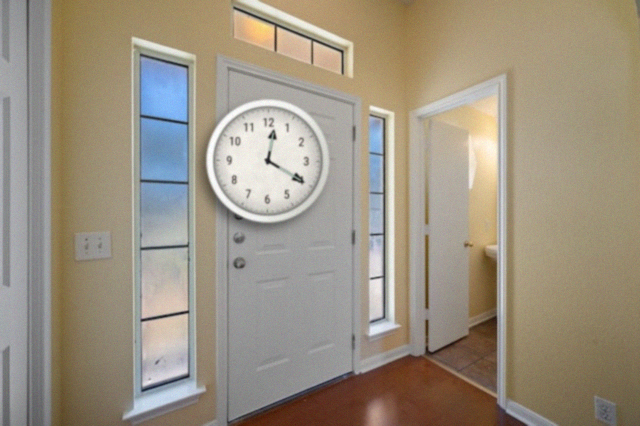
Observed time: **12:20**
